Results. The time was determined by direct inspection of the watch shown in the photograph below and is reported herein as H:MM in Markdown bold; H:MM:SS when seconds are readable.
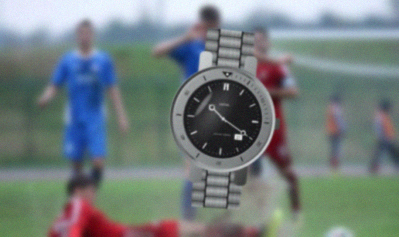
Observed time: **10:20**
